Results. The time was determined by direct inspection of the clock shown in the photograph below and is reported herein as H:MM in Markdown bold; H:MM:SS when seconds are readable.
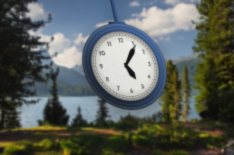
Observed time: **5:06**
